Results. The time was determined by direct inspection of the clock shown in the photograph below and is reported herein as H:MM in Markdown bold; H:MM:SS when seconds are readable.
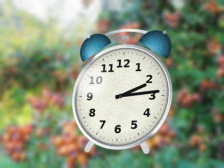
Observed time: **2:14**
